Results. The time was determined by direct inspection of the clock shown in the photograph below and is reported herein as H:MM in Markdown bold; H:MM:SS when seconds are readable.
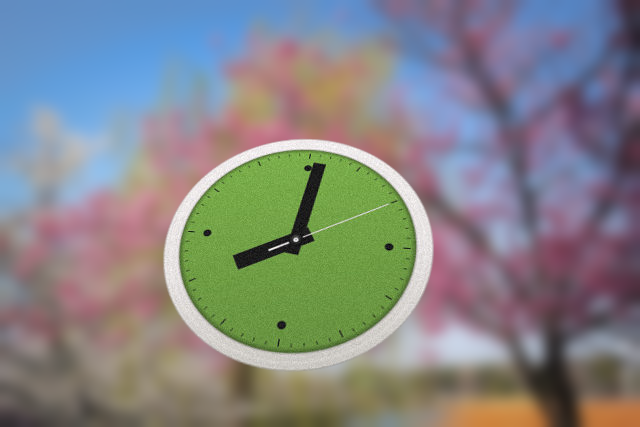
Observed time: **8:01:10**
